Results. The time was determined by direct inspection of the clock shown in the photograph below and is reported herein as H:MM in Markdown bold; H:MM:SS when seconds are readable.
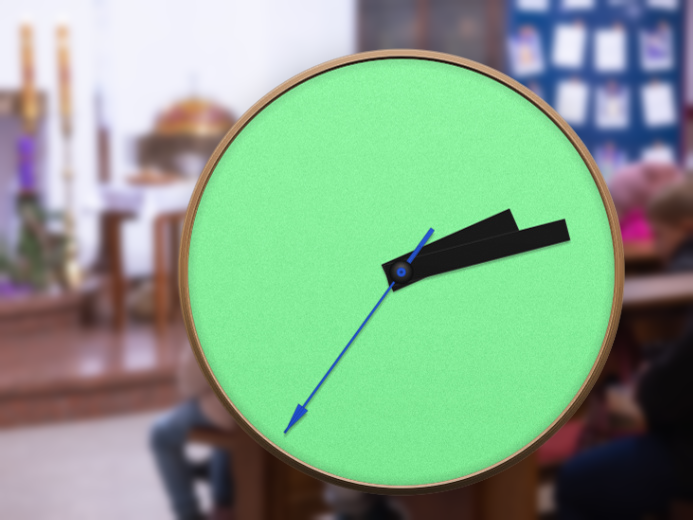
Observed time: **2:12:36**
